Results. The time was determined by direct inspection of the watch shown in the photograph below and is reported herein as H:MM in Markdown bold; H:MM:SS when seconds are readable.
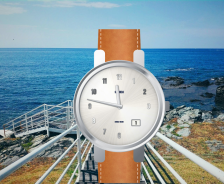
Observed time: **11:47**
